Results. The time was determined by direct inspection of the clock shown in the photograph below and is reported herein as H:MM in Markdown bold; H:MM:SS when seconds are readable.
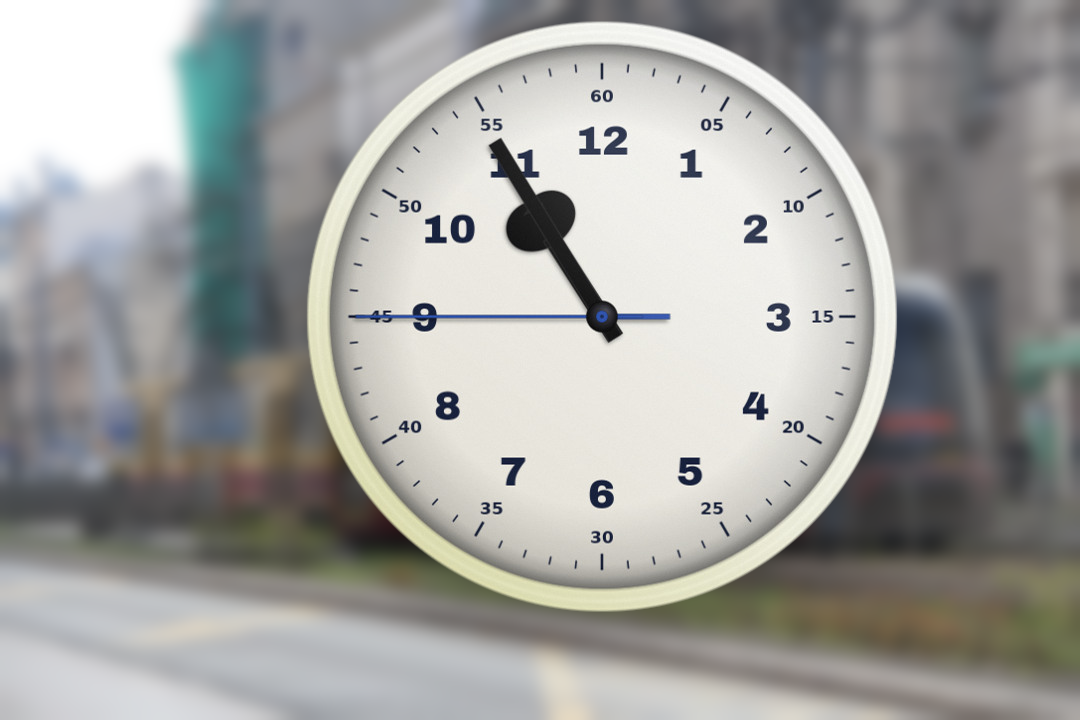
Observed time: **10:54:45**
